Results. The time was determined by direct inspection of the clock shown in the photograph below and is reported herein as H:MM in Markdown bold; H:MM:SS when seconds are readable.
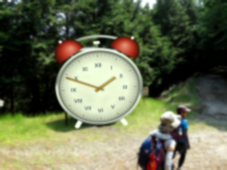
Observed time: **1:49**
